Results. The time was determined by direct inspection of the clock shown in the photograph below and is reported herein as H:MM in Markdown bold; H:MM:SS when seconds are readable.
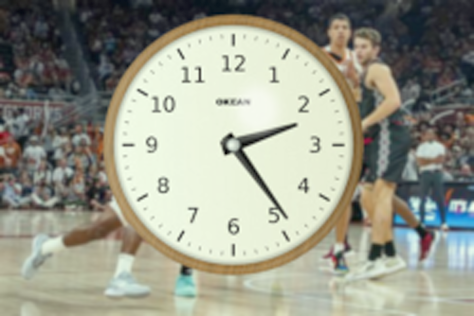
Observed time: **2:24**
